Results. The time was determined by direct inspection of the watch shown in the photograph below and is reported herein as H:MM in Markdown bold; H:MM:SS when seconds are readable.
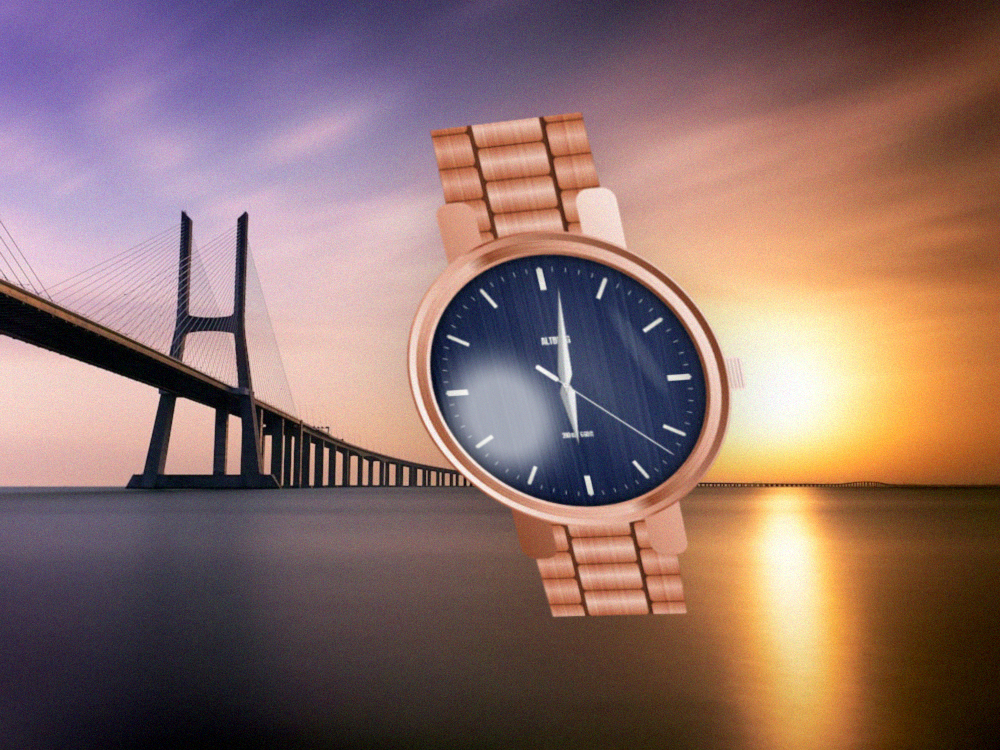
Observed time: **6:01:22**
